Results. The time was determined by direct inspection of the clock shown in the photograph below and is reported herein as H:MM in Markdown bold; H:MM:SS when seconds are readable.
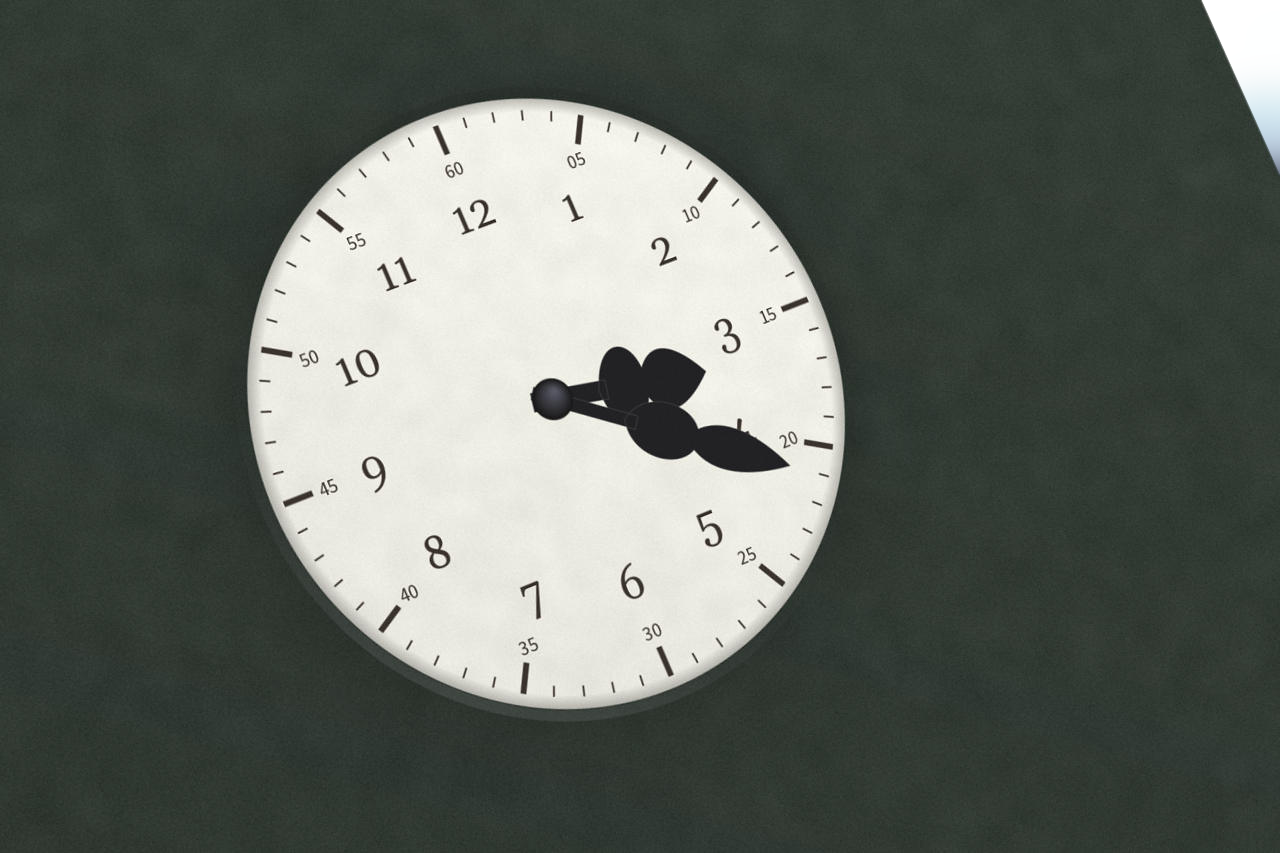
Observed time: **3:21**
